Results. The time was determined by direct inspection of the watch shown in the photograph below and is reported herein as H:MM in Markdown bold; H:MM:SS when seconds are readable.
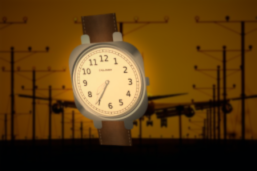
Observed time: **7:36**
